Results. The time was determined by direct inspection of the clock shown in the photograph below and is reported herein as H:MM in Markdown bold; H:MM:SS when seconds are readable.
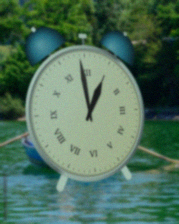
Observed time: **12:59**
